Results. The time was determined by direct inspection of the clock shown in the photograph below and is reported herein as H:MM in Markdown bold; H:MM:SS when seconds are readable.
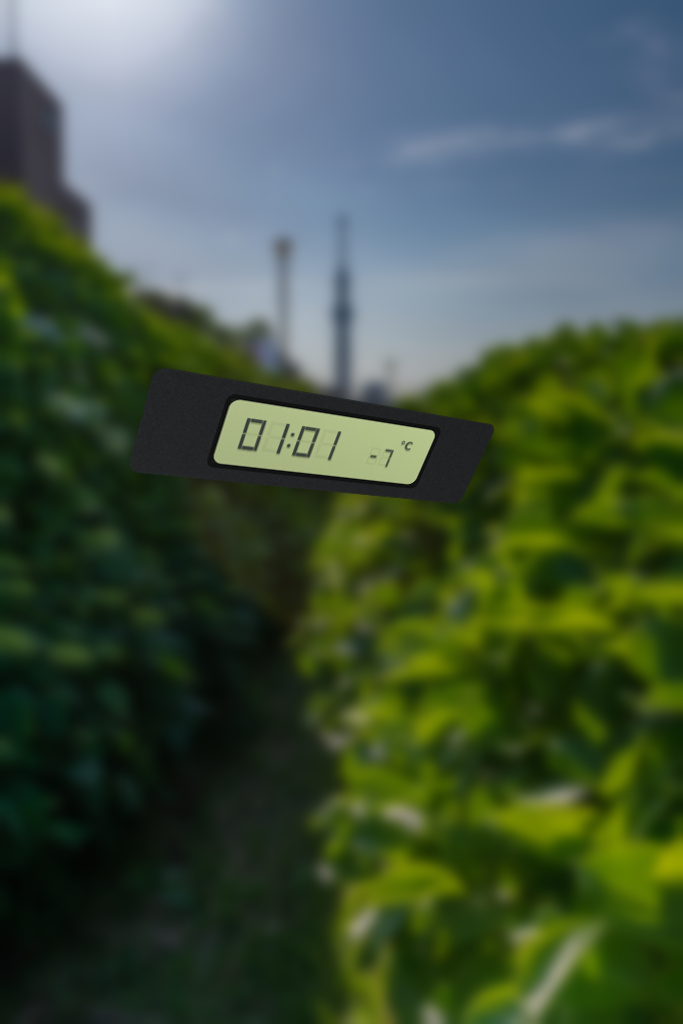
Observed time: **1:01**
